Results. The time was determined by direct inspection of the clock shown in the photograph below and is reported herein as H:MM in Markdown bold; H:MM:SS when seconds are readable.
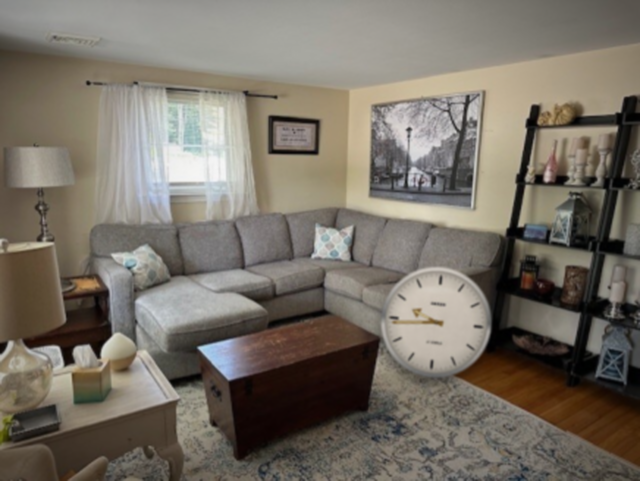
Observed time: **9:44**
